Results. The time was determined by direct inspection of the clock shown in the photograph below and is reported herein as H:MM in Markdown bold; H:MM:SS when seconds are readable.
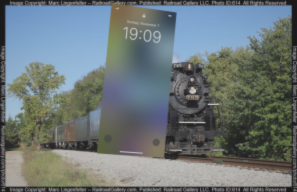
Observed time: **19:09**
